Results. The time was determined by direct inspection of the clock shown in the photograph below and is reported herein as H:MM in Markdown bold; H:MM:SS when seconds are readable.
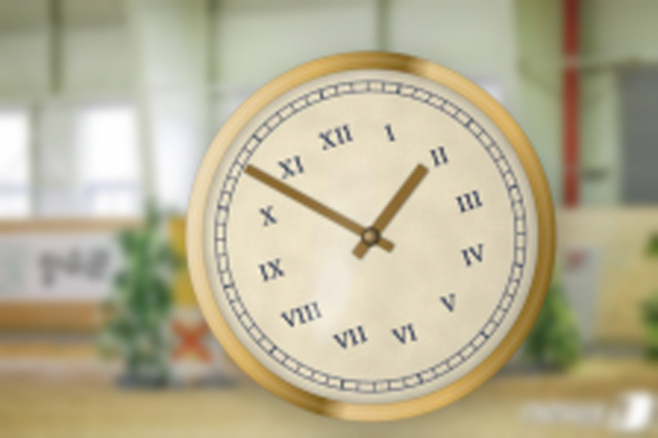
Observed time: **1:53**
